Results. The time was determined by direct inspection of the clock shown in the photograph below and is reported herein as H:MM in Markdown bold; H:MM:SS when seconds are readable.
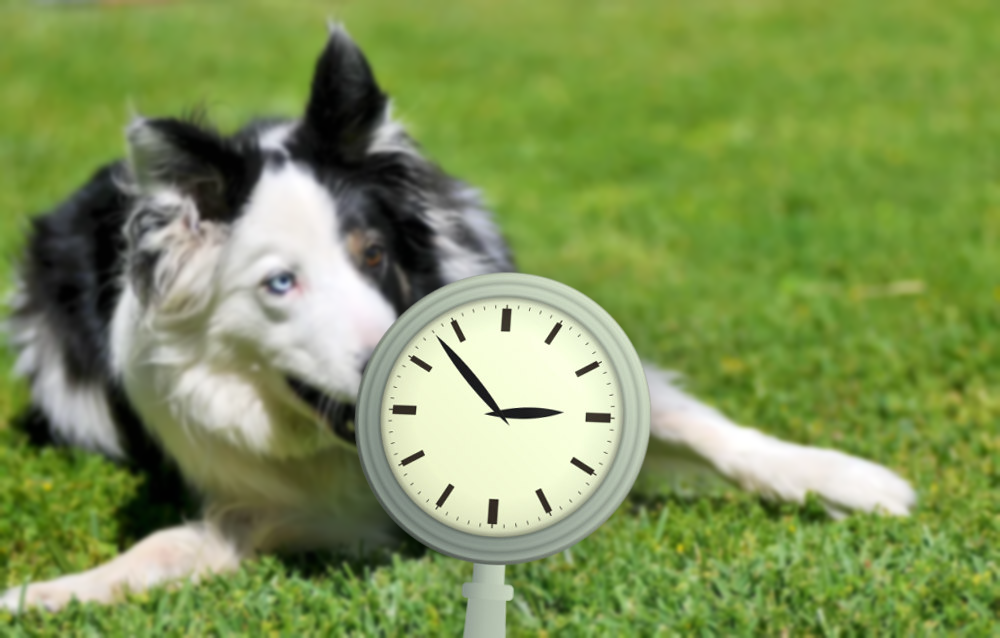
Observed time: **2:53**
